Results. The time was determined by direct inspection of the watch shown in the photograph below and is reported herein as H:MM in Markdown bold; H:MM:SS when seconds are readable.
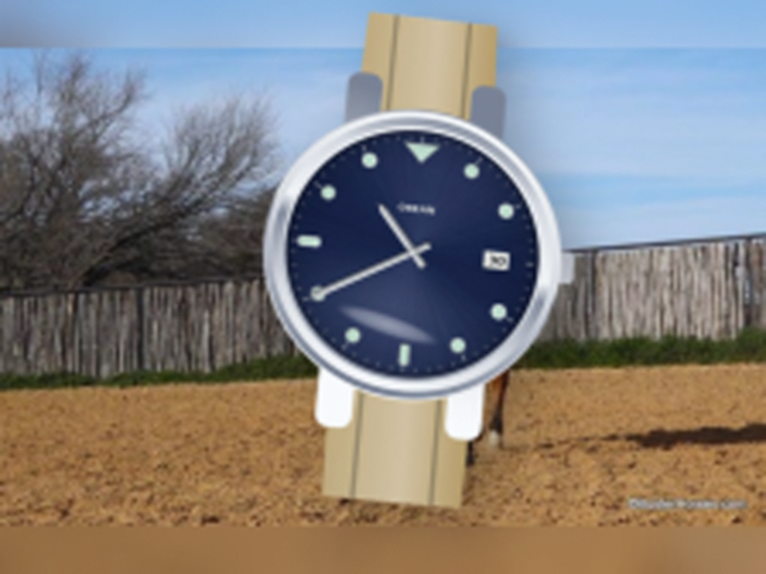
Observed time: **10:40**
